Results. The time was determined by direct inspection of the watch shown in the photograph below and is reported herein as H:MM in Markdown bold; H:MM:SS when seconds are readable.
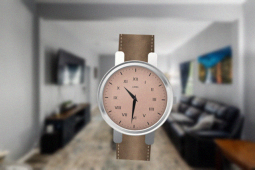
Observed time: **10:31**
